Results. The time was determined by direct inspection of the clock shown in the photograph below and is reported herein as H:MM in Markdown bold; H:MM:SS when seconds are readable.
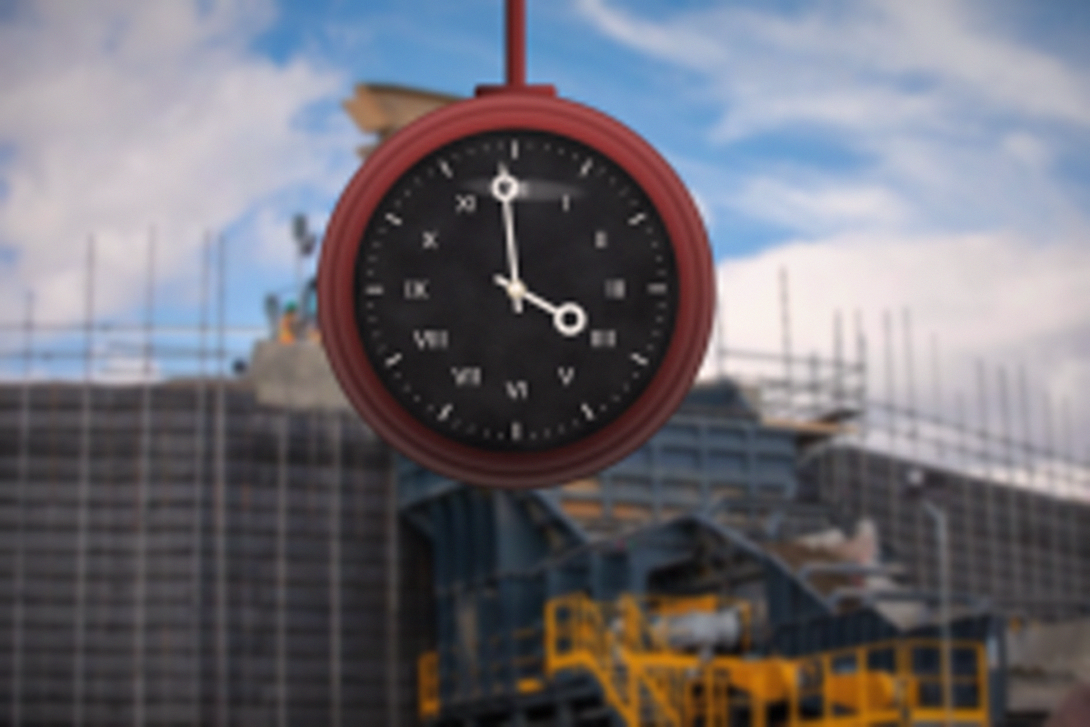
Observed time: **3:59**
